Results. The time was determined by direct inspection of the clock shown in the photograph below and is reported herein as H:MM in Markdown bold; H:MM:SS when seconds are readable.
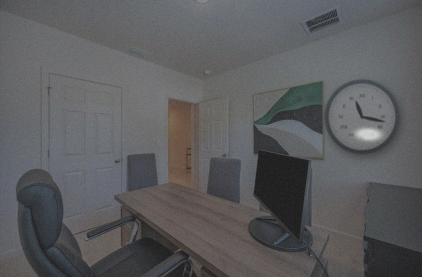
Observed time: **11:17**
